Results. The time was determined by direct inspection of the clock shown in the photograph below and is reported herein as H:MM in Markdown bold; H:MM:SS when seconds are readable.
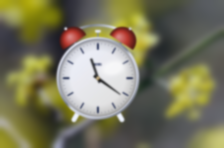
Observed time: **11:21**
